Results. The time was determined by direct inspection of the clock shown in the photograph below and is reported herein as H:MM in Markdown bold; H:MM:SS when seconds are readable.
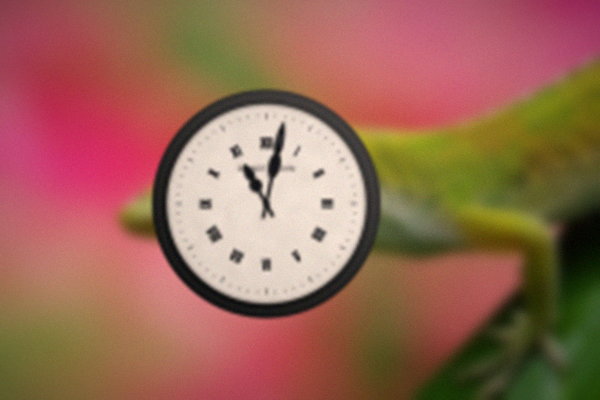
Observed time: **11:02**
